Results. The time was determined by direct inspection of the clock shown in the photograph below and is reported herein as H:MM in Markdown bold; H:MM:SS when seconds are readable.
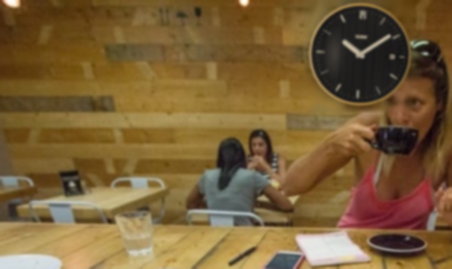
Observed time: **10:09**
